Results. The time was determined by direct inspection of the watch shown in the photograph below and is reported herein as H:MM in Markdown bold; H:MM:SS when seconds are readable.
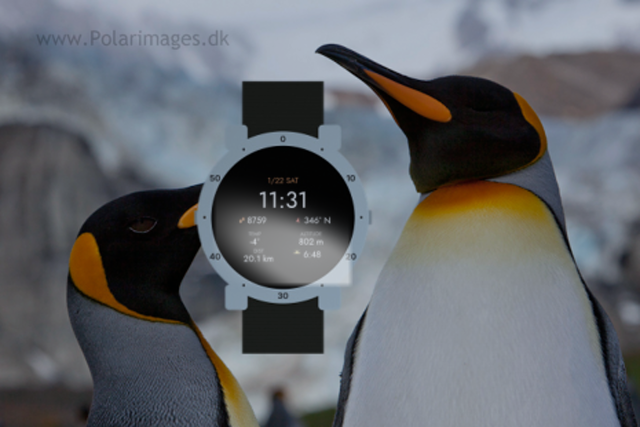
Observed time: **11:31**
